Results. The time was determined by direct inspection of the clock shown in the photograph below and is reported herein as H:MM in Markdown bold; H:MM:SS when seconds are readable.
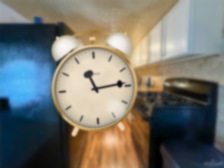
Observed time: **11:14**
